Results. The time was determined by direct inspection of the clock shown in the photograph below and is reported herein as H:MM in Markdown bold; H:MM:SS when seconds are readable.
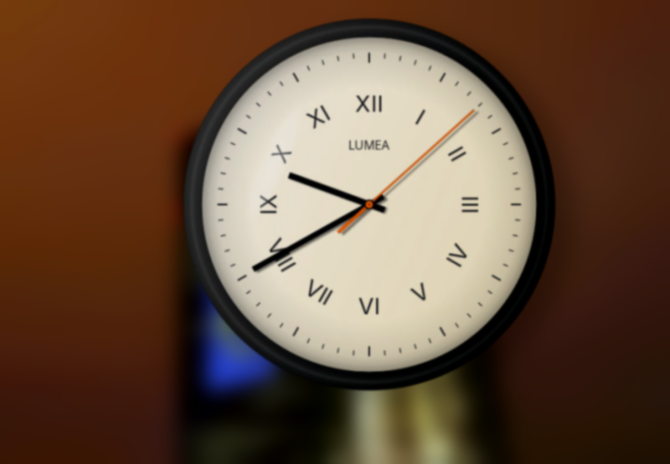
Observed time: **9:40:08**
